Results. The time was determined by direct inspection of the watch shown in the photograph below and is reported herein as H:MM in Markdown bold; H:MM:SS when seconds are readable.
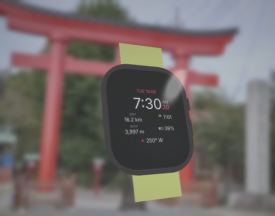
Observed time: **7:30**
